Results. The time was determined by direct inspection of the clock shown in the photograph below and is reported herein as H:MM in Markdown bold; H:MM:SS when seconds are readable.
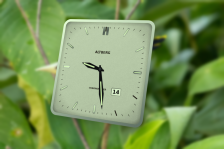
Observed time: **9:28**
